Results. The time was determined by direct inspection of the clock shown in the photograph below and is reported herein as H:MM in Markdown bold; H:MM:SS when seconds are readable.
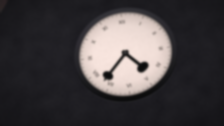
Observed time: **4:37**
